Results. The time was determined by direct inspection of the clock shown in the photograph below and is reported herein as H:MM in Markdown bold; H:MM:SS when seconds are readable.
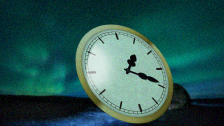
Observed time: **1:19**
